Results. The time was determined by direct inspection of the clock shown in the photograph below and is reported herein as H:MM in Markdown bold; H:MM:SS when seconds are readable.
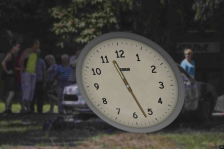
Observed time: **11:27**
